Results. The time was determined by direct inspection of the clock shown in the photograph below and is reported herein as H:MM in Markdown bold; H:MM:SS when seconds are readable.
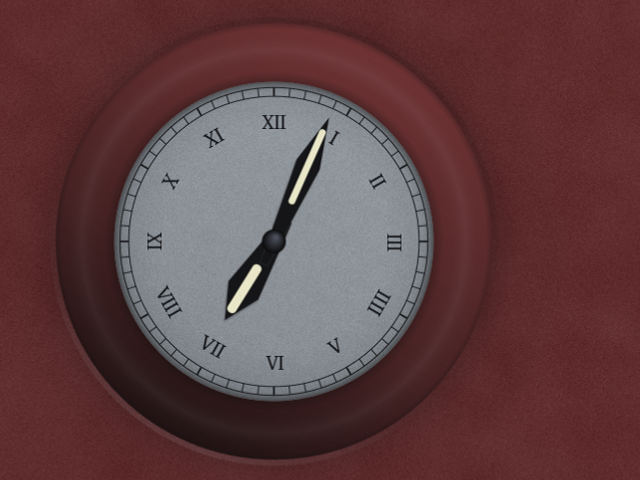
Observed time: **7:04**
